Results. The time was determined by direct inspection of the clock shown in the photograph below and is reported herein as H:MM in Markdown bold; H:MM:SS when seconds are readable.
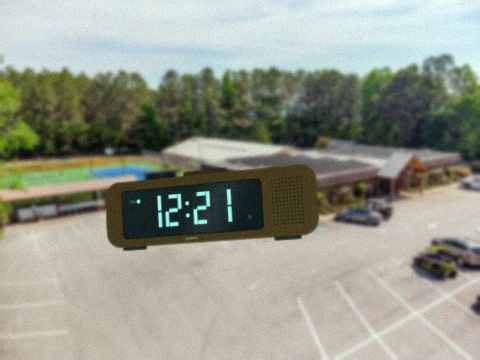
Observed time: **12:21**
